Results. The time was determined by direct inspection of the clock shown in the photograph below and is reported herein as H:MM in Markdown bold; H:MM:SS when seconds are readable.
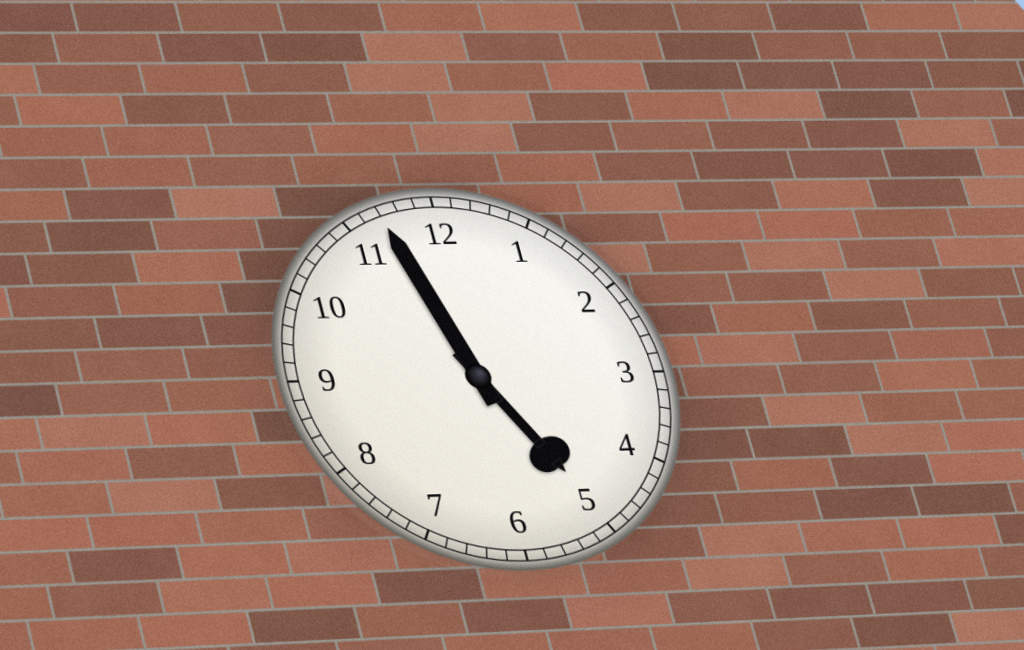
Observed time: **4:57**
